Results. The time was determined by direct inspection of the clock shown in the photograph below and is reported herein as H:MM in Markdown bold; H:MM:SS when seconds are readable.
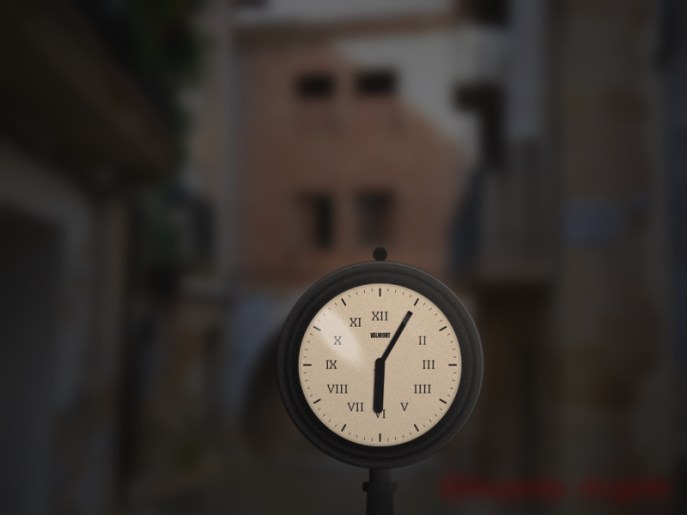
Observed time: **6:05**
